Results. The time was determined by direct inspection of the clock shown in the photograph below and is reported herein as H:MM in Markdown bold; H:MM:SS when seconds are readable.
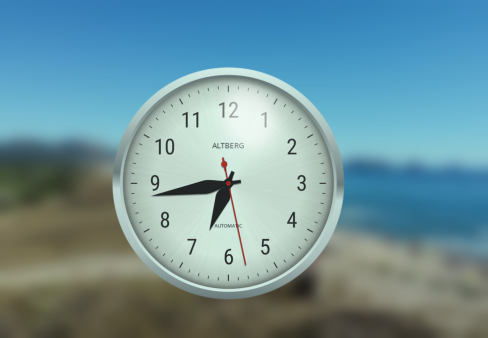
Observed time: **6:43:28**
